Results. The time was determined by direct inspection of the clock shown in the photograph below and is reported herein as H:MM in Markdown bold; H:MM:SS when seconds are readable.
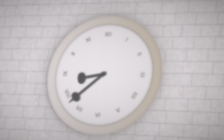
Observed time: **8:38**
